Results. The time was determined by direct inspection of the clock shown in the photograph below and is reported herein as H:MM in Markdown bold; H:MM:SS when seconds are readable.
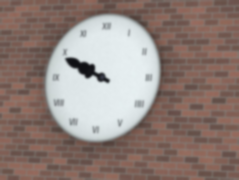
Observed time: **9:49**
